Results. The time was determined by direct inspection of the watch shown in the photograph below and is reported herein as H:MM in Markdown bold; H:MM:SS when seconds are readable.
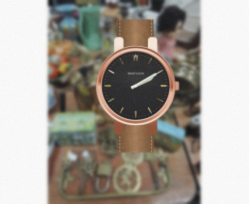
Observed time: **2:10**
